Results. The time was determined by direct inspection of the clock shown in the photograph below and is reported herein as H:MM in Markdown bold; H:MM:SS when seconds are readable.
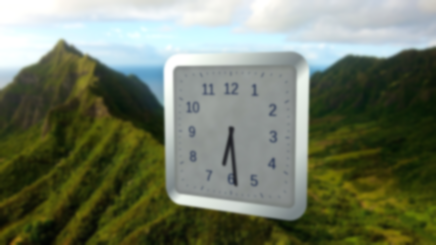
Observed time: **6:29**
